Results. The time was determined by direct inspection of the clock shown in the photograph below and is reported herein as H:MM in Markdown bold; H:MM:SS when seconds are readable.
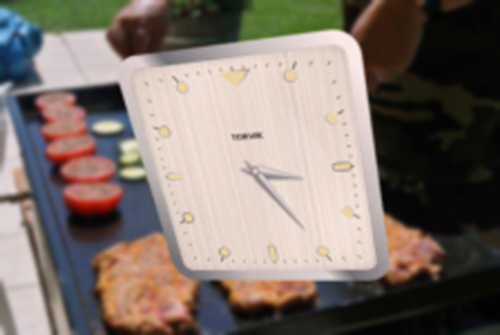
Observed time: **3:25**
